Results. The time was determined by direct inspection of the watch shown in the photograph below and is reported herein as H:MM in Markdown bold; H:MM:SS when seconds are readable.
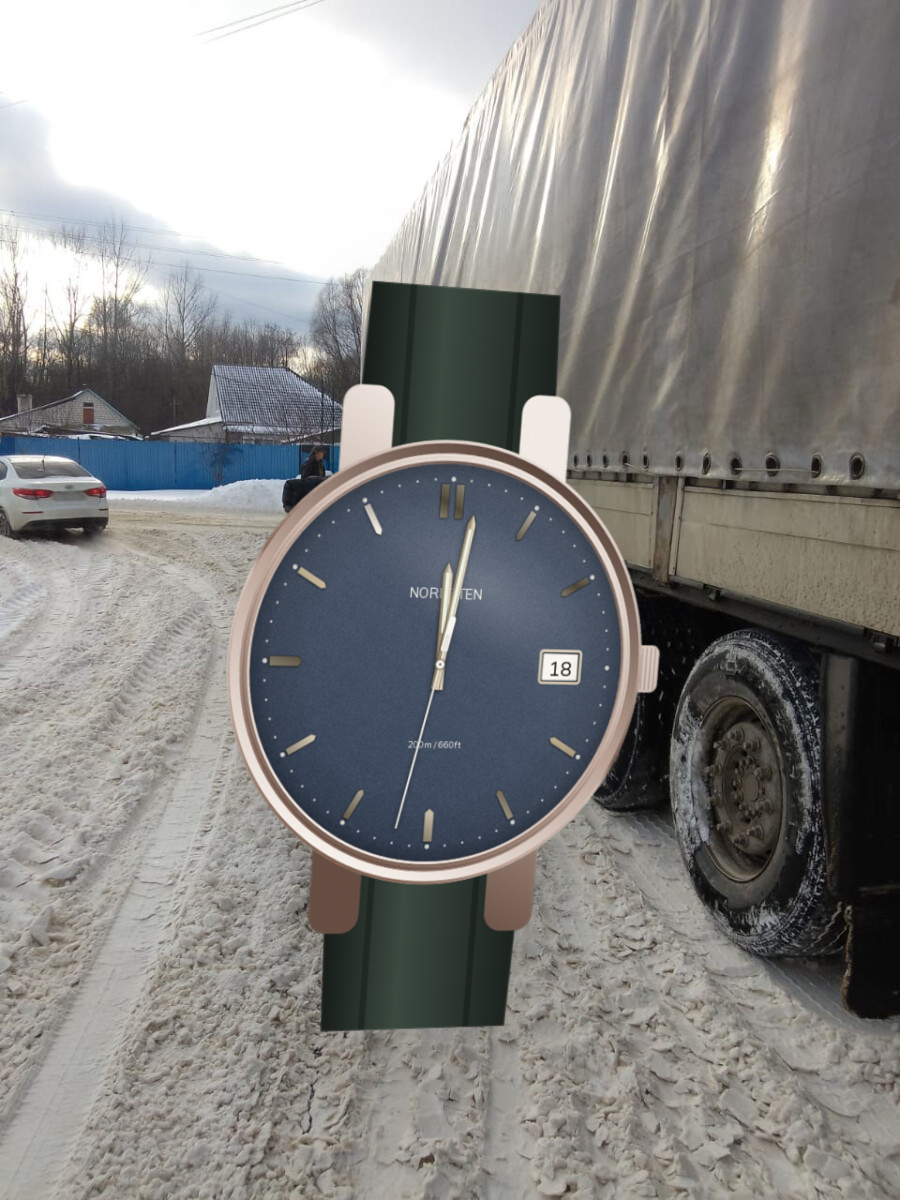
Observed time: **12:01:32**
